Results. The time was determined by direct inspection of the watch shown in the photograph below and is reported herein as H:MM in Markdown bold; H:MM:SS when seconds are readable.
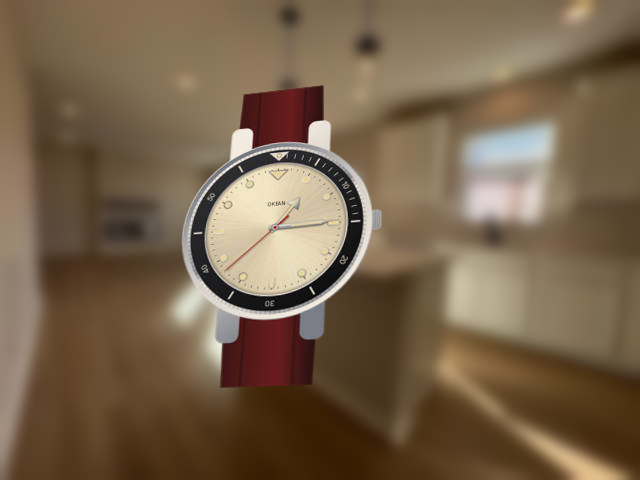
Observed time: **1:14:38**
